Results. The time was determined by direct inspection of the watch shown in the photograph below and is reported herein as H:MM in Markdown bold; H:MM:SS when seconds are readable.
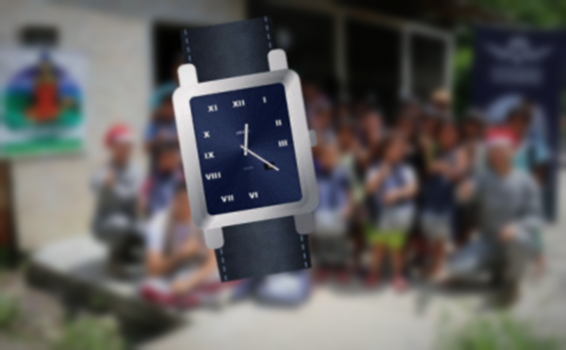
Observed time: **12:22**
